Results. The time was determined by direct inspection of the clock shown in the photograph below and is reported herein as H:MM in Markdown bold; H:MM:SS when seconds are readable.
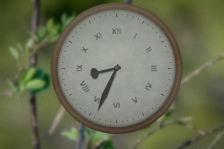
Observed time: **8:34**
